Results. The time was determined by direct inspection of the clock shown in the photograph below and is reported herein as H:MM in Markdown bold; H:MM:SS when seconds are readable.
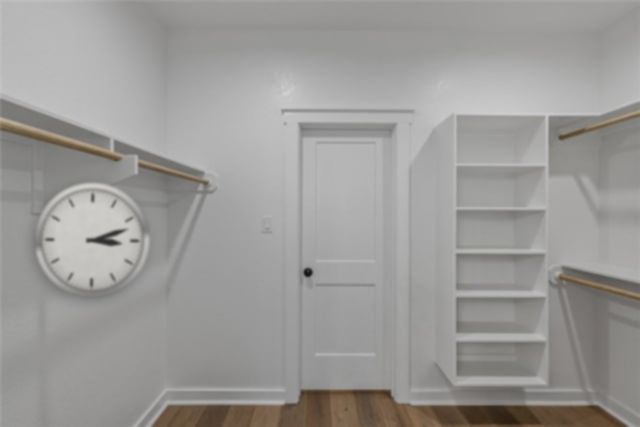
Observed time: **3:12**
